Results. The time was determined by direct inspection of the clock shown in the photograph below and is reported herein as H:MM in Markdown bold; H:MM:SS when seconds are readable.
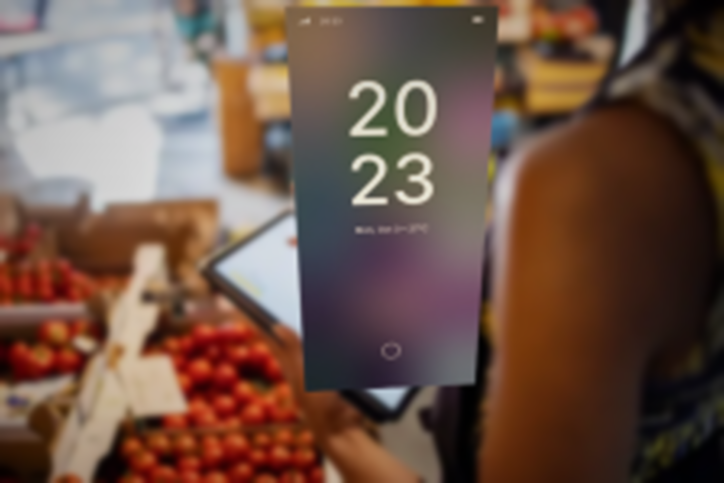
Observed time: **20:23**
